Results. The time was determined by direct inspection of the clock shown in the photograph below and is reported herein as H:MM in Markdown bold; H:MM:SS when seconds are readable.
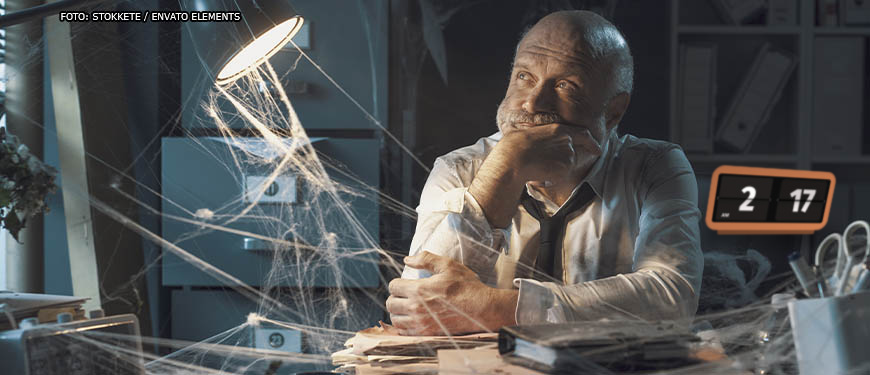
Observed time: **2:17**
